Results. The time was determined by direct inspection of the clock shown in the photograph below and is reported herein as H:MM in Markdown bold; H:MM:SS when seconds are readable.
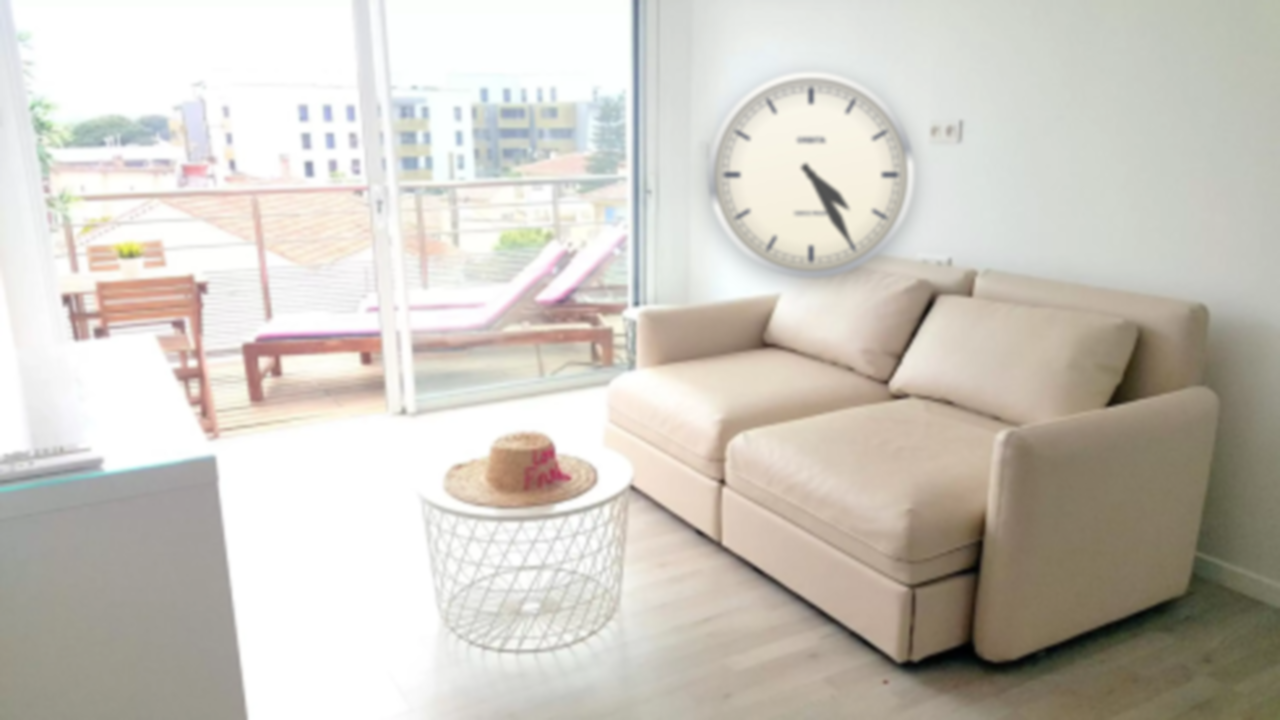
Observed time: **4:25**
